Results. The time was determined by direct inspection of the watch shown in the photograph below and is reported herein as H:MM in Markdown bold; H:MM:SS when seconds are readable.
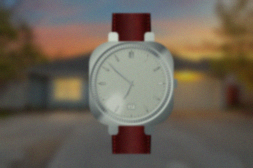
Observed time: **6:52**
